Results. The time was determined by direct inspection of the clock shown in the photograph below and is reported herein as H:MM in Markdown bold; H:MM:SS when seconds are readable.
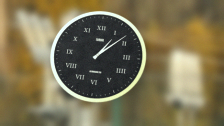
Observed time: **1:08**
